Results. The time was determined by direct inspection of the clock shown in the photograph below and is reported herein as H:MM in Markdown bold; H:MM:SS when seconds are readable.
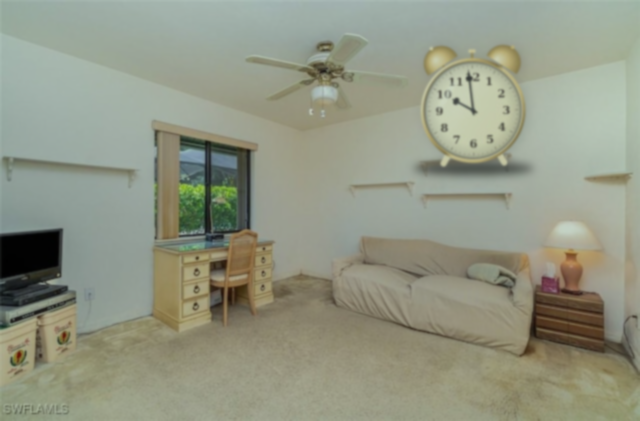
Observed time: **9:59**
